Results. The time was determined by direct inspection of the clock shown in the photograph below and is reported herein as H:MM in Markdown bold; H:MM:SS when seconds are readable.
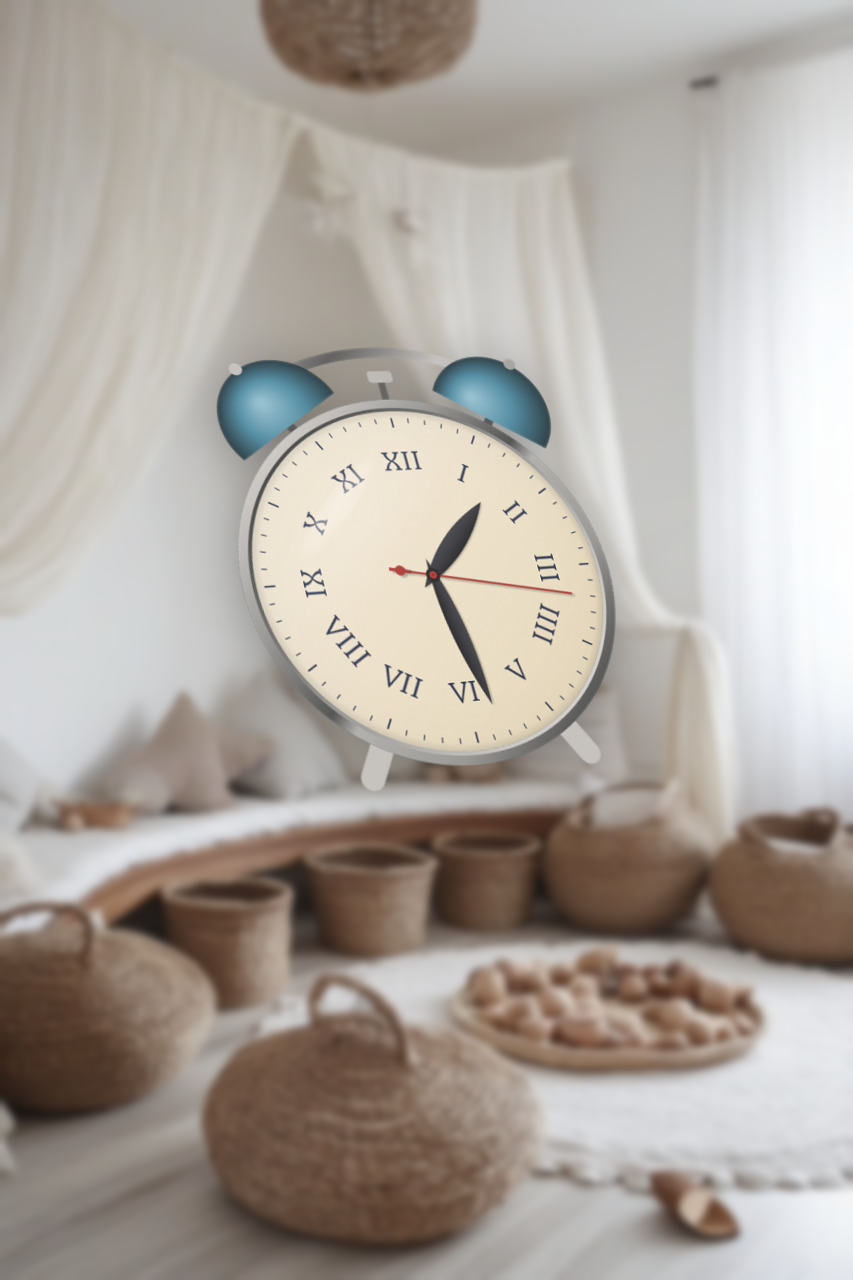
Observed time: **1:28:17**
